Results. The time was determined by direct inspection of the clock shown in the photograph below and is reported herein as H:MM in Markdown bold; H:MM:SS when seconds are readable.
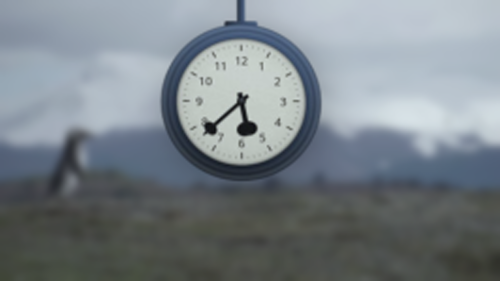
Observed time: **5:38**
